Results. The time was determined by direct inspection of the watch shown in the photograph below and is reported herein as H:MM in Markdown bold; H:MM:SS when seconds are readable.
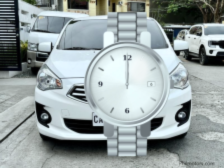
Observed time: **12:00**
